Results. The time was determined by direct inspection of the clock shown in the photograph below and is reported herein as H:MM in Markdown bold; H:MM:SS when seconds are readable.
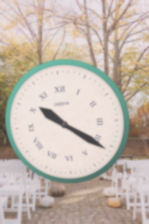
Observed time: **10:21**
